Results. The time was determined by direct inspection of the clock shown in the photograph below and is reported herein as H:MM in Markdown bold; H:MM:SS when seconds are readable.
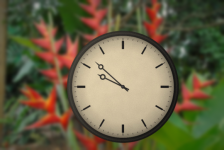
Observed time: **9:52**
